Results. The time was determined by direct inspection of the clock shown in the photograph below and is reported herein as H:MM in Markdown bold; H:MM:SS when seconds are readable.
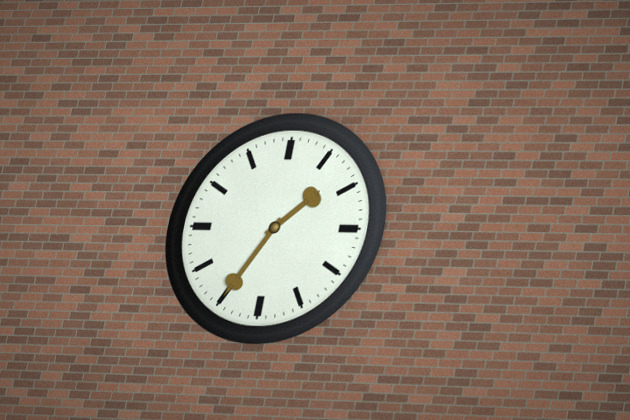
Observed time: **1:35**
